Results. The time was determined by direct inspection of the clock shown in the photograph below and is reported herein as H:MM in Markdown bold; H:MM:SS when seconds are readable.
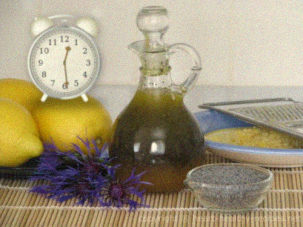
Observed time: **12:29**
